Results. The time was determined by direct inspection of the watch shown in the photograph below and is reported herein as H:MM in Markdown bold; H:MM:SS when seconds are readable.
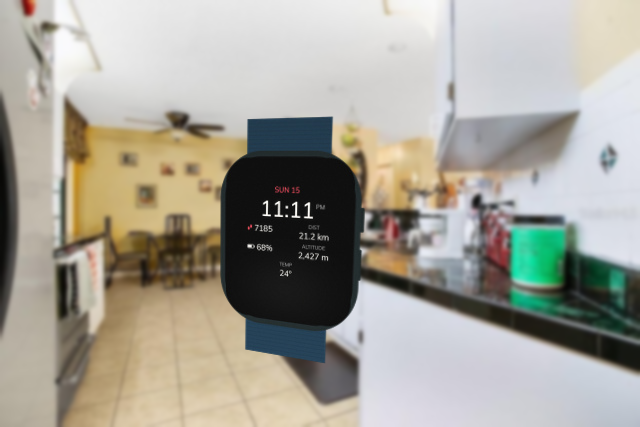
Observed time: **11:11**
